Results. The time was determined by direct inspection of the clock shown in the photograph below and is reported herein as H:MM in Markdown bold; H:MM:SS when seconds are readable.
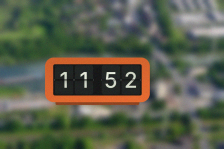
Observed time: **11:52**
